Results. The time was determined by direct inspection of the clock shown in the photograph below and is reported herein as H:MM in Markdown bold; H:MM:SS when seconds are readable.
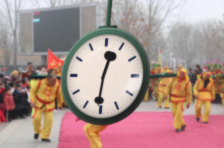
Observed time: **12:31**
